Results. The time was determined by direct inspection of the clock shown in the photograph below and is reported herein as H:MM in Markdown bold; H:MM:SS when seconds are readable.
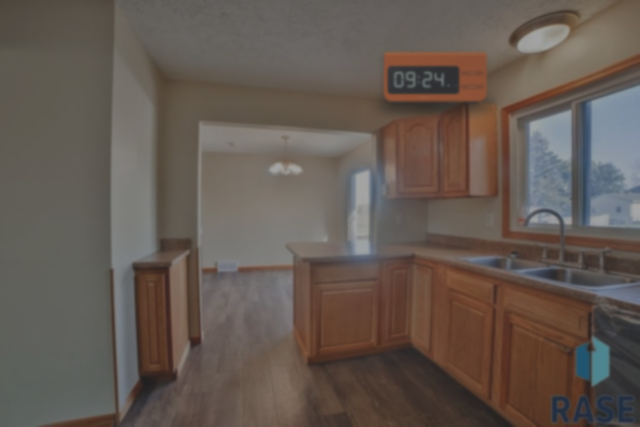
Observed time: **9:24**
